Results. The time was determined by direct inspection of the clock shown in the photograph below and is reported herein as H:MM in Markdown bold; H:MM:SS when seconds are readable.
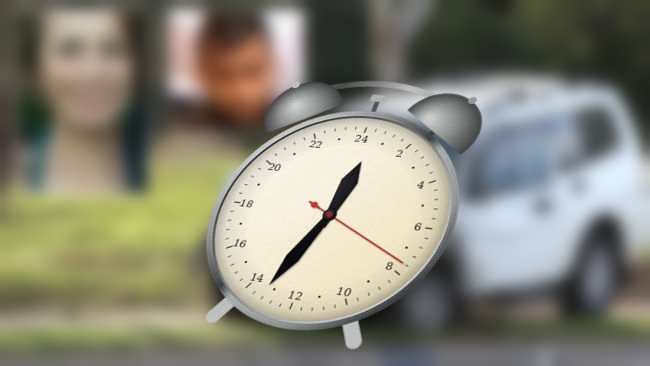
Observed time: **0:33:19**
